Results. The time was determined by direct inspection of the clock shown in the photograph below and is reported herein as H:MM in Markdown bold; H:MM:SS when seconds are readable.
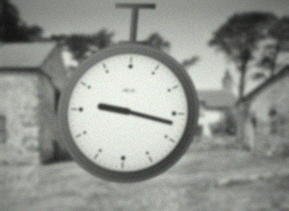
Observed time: **9:17**
